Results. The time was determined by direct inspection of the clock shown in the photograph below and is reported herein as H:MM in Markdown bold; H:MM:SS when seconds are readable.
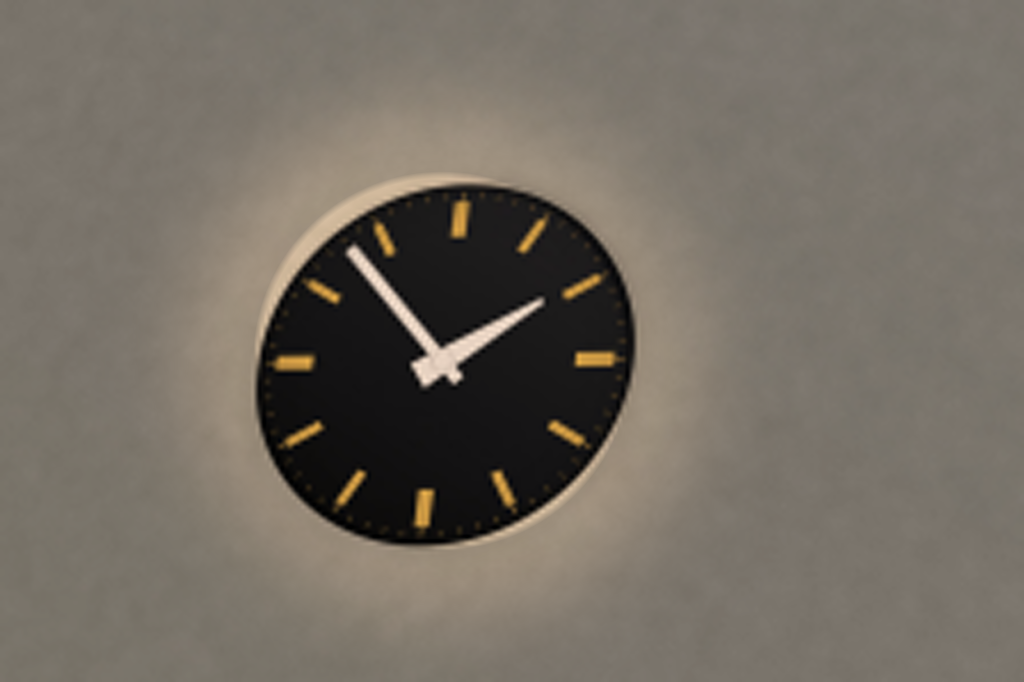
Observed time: **1:53**
